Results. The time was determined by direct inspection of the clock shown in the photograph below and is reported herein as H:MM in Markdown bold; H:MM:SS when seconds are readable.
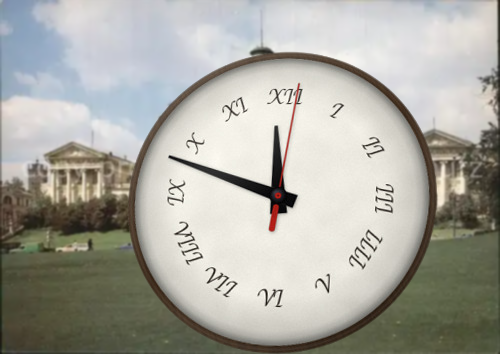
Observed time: **11:48:01**
